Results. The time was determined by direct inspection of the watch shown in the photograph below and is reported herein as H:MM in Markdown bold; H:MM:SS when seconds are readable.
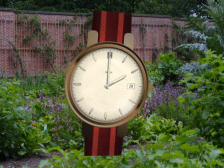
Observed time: **2:00**
